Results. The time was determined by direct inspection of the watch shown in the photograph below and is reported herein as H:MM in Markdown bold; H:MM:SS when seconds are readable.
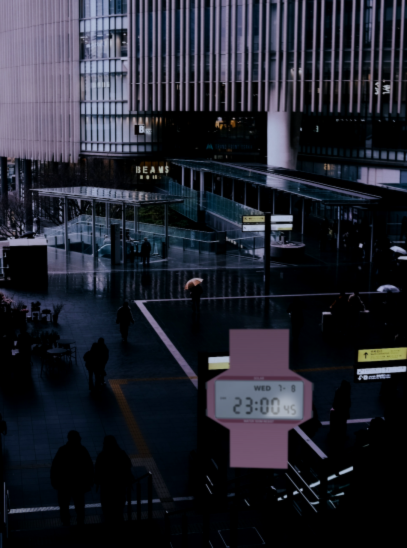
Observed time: **23:00:45**
